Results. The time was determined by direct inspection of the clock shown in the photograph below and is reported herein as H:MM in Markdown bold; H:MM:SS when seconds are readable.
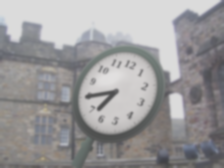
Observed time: **6:40**
